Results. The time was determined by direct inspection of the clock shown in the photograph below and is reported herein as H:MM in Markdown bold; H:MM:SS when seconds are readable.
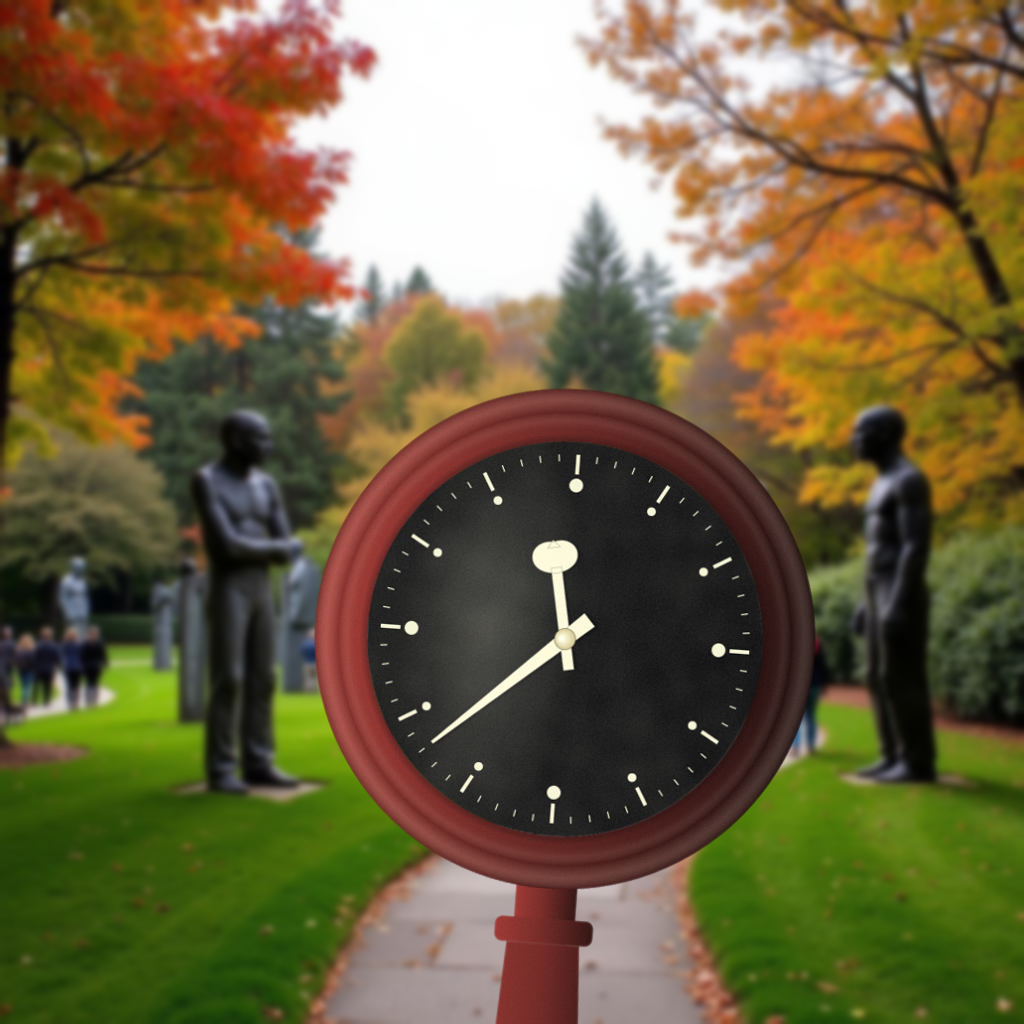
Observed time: **11:38**
